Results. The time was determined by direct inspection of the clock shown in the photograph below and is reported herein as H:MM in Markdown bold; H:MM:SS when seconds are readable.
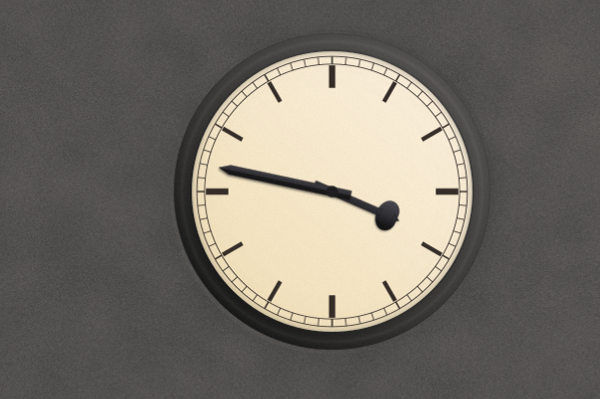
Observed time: **3:47**
